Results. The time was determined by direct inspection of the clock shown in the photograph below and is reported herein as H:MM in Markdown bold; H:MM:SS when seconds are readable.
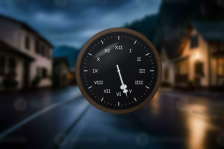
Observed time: **5:27**
